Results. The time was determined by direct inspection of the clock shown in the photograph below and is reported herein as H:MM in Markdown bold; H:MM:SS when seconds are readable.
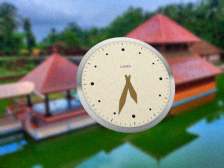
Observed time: **5:34**
